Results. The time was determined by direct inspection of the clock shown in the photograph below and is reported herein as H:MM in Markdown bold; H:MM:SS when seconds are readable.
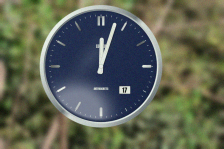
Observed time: **12:03**
